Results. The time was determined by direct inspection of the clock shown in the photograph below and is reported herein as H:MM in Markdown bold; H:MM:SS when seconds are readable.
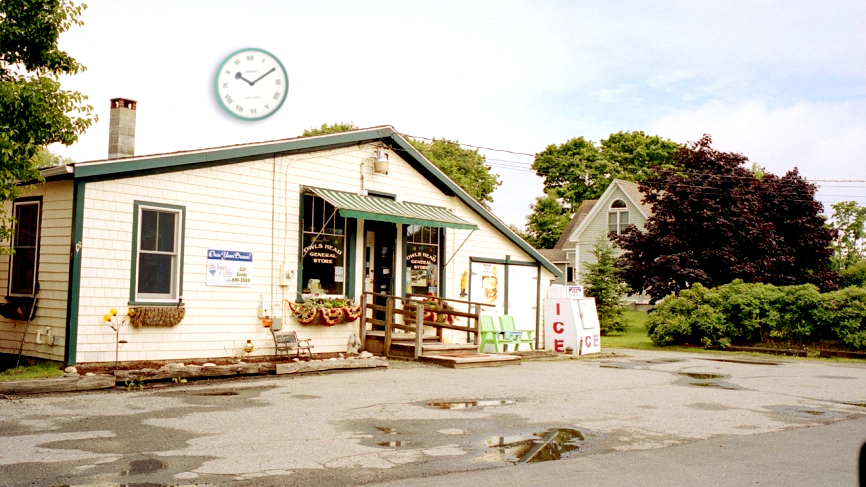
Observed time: **10:10**
